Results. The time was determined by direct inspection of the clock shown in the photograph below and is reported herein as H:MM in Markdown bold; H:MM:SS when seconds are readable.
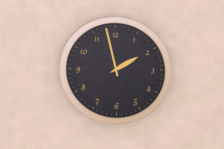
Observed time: **1:58**
